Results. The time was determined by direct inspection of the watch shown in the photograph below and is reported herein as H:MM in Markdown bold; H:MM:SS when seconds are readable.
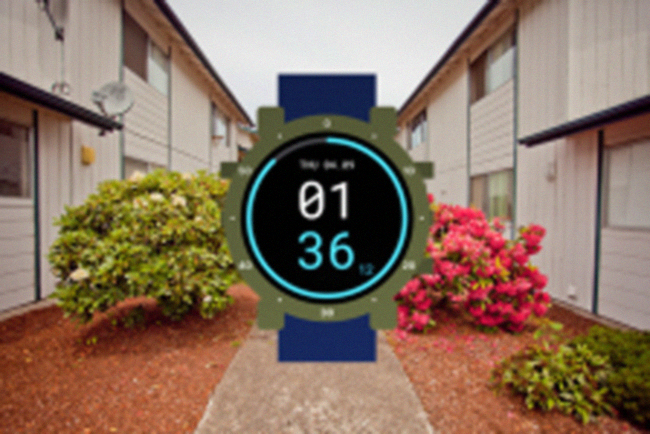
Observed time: **1:36**
